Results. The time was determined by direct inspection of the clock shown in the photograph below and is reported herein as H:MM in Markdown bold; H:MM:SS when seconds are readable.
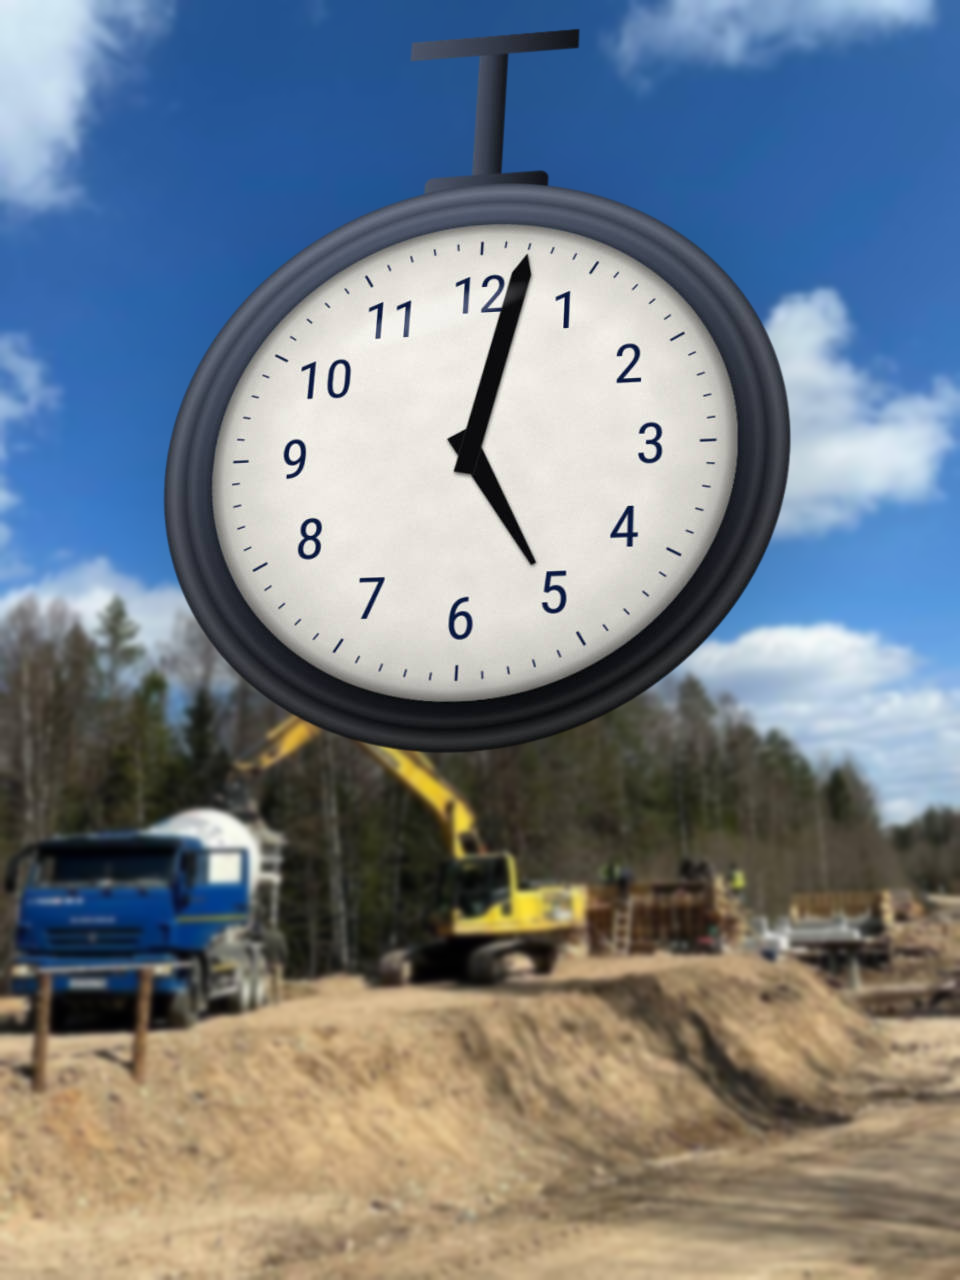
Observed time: **5:02**
